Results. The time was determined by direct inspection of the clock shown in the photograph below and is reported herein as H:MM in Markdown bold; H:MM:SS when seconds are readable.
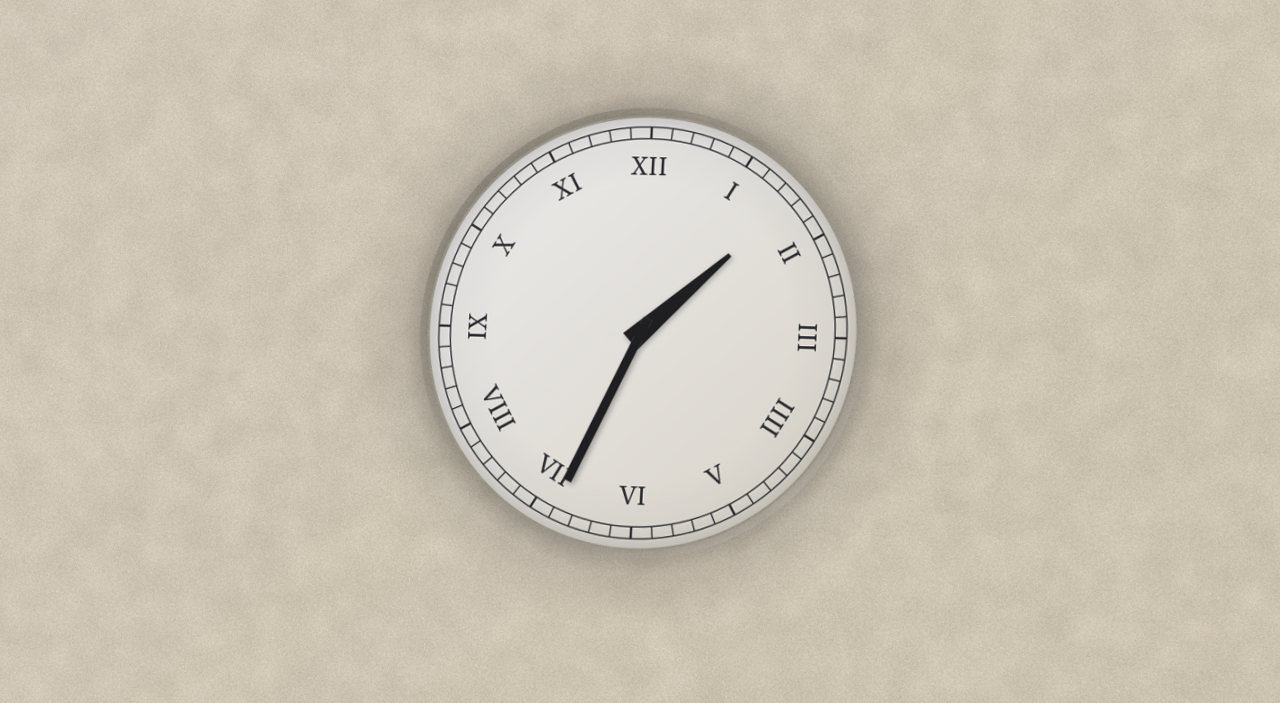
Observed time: **1:34**
